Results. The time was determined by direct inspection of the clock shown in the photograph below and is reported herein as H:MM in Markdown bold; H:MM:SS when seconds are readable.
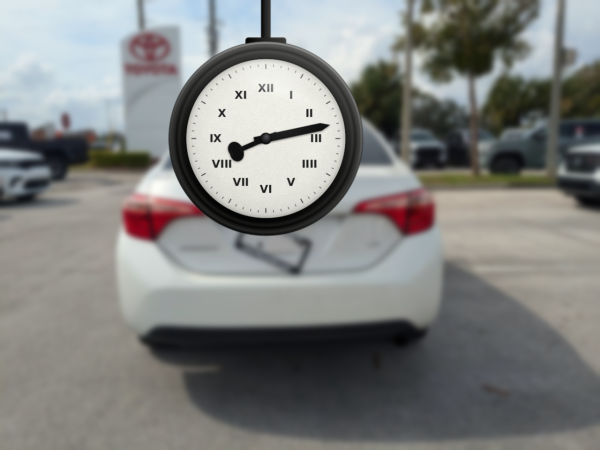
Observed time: **8:13**
